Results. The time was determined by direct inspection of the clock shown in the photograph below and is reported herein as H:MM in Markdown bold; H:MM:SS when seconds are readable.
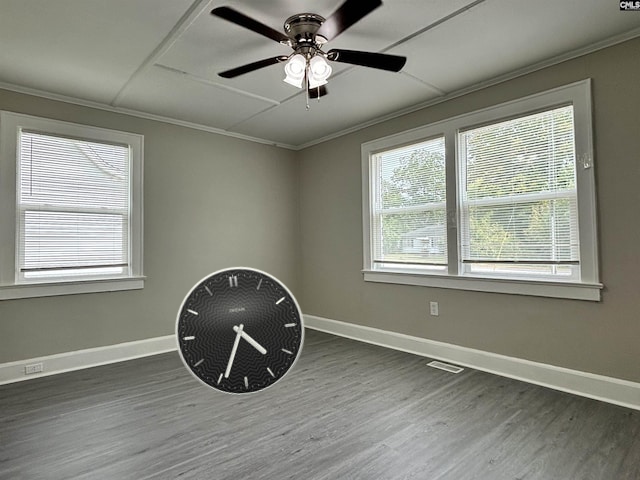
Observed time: **4:34**
